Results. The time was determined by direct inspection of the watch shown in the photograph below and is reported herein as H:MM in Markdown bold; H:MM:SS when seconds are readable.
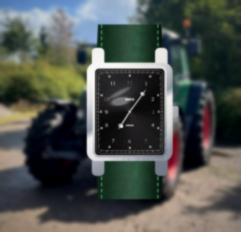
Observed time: **7:06**
